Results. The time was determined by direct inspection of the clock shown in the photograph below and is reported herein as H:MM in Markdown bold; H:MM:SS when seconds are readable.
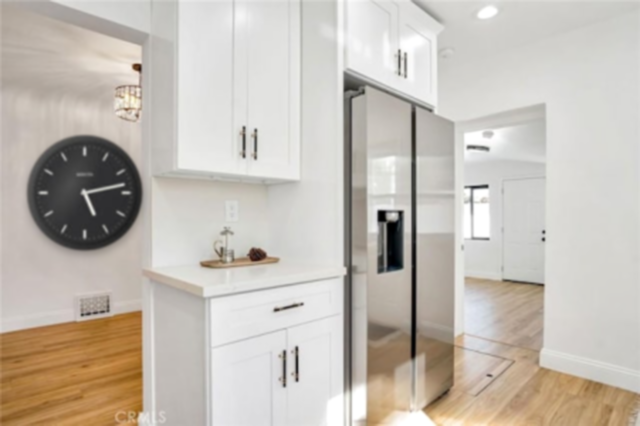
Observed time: **5:13**
